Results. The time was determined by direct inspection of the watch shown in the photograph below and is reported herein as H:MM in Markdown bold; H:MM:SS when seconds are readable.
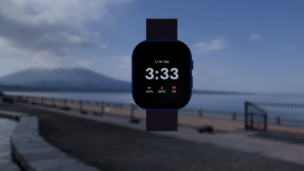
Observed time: **3:33**
